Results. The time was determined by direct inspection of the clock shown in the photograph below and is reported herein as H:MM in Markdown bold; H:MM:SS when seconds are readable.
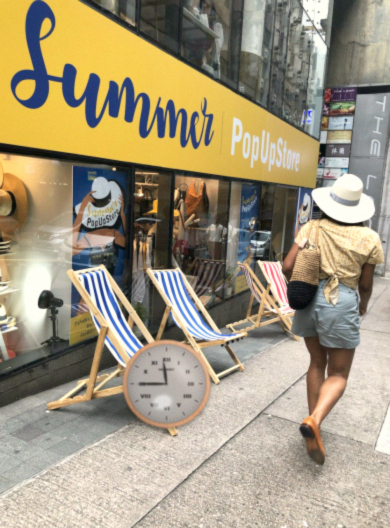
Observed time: **11:45**
